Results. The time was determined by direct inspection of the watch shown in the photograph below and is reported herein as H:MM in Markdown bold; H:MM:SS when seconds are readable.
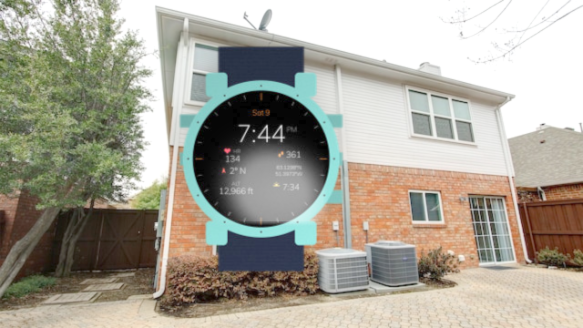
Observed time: **7:44**
